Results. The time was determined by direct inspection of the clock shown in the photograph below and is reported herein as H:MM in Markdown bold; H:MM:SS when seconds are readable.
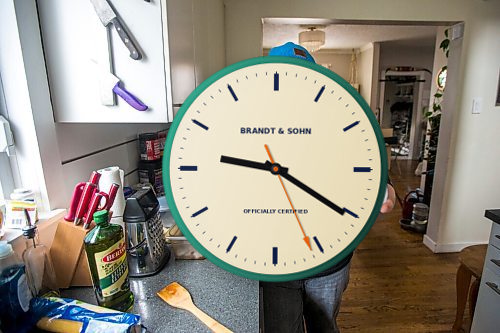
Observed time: **9:20:26**
